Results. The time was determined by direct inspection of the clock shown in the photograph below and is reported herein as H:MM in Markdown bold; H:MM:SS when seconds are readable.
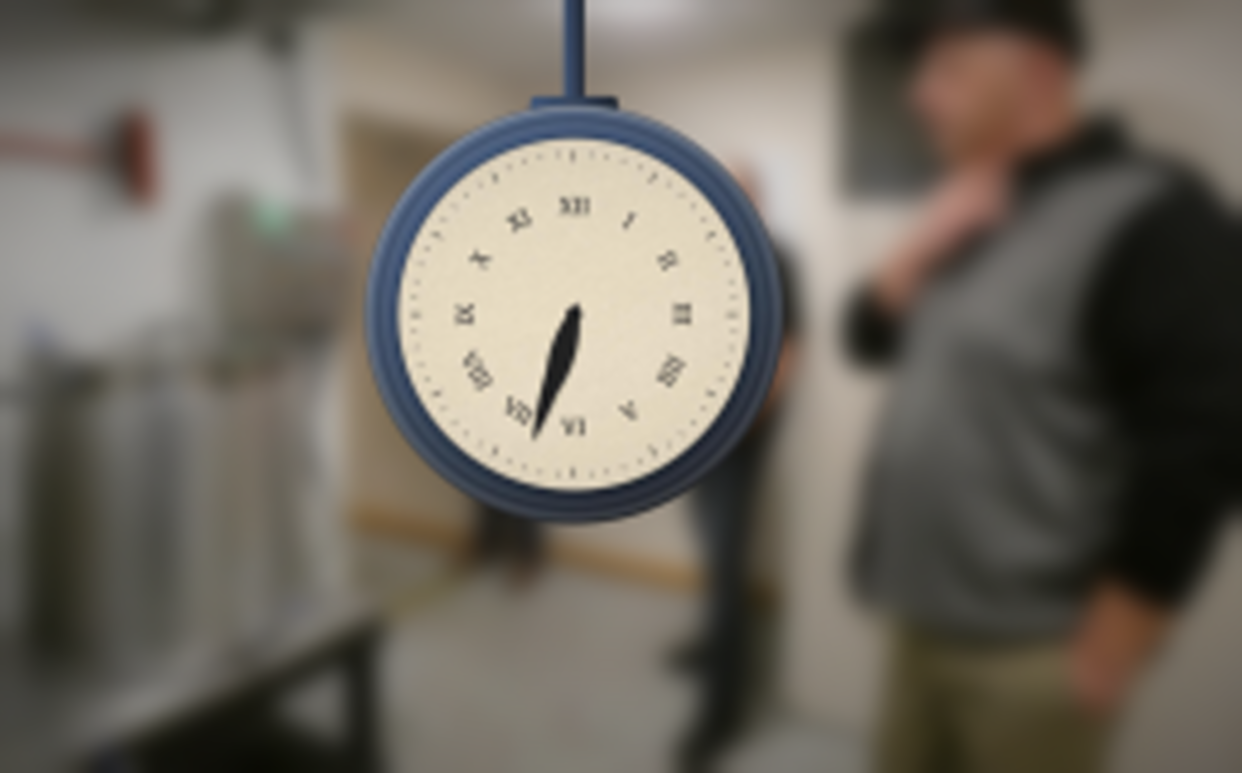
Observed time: **6:33**
